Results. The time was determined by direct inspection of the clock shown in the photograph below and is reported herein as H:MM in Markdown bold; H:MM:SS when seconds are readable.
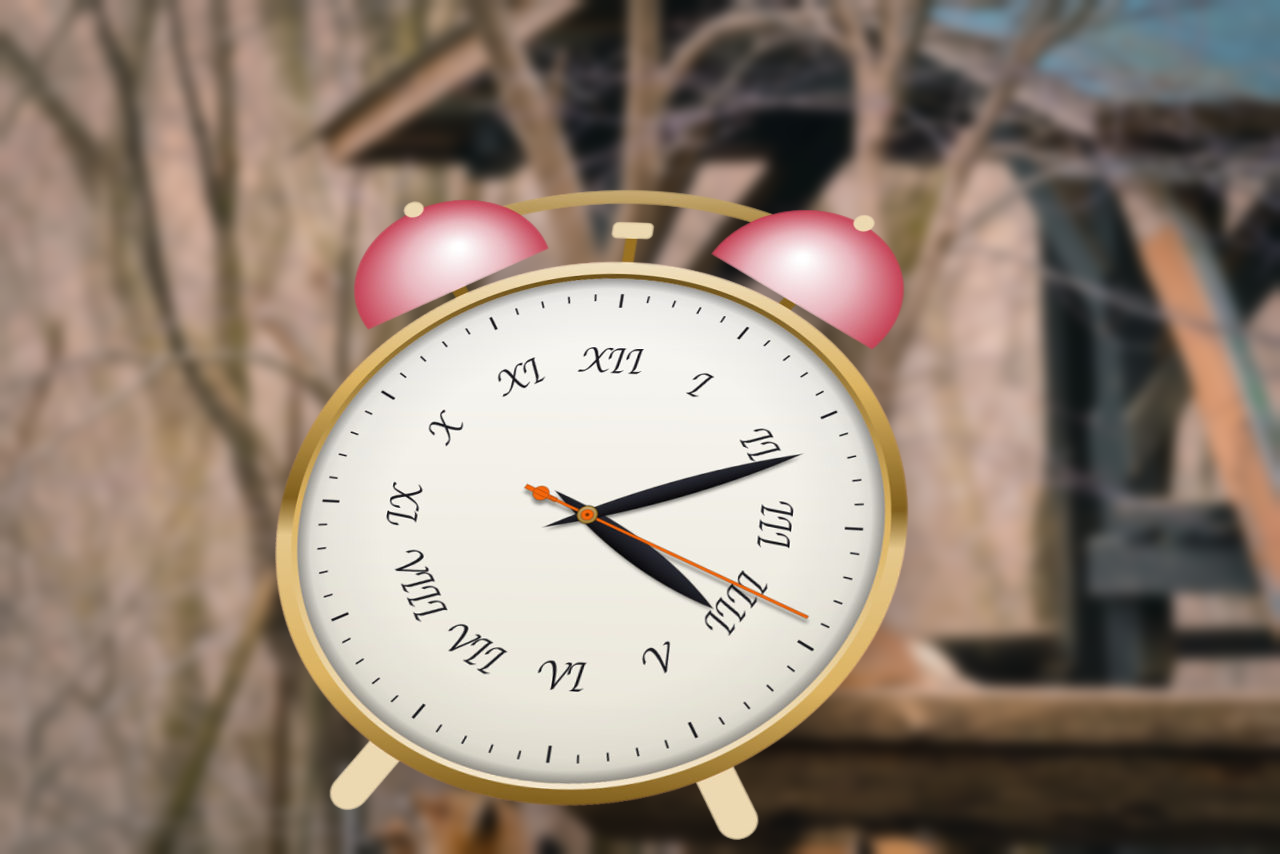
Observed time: **4:11:19**
